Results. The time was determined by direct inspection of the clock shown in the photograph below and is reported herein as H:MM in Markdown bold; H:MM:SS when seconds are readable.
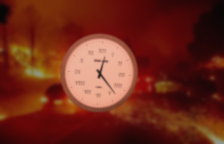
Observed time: **12:23**
